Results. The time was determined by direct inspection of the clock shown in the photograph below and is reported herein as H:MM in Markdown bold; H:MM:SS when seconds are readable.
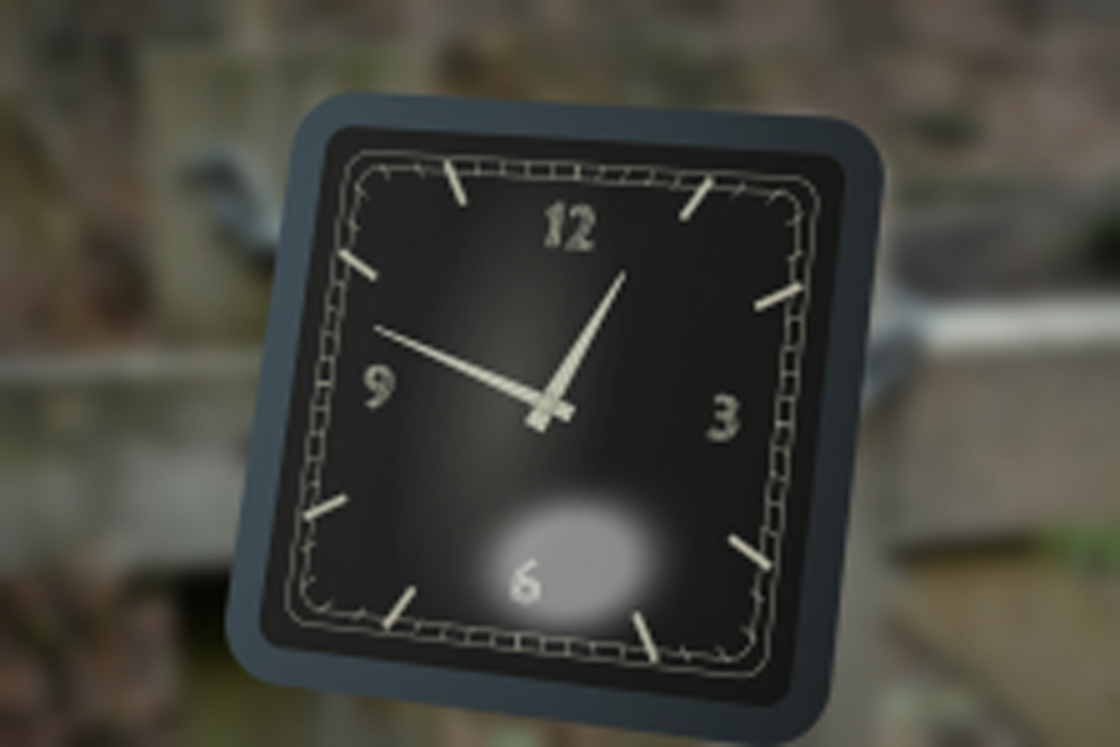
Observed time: **12:48**
